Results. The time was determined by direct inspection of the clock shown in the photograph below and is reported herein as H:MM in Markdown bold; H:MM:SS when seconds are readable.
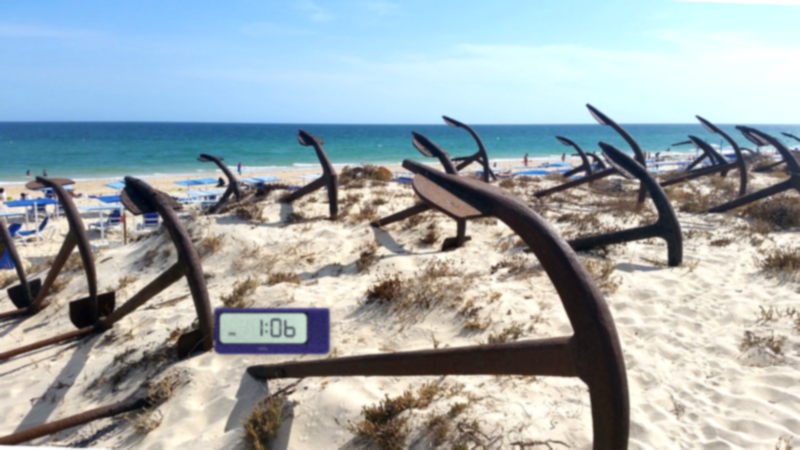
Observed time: **1:06**
